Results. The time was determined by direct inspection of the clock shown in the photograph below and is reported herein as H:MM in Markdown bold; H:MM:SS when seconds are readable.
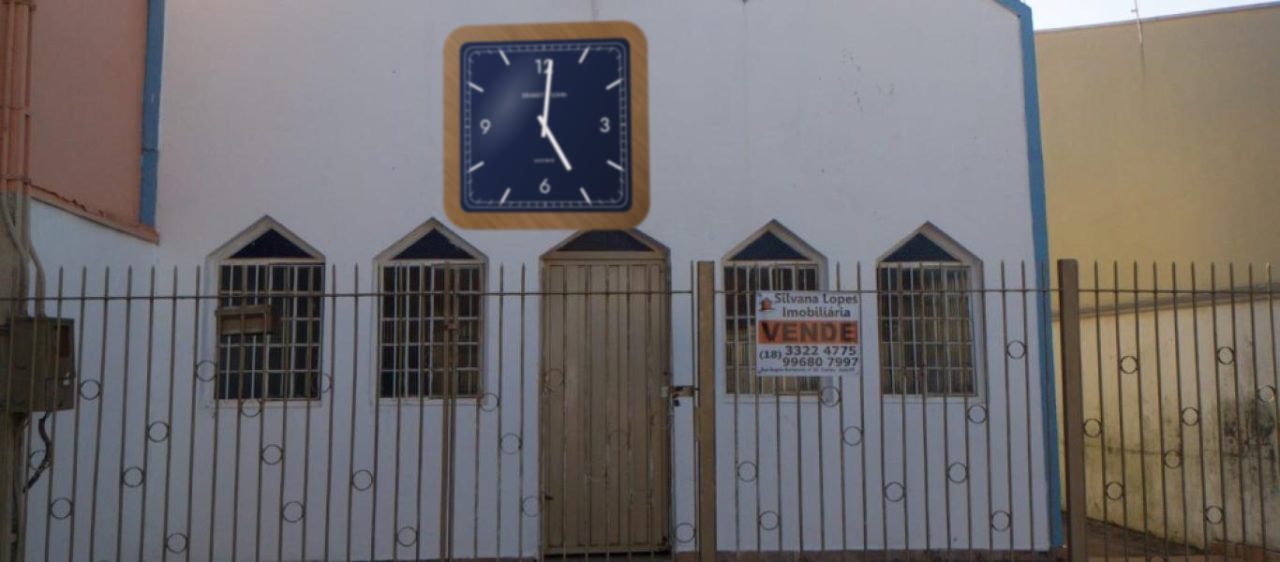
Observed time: **5:01**
